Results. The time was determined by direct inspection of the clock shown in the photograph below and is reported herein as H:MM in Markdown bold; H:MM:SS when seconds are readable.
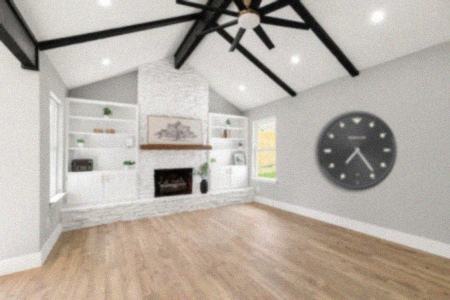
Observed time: **7:24**
